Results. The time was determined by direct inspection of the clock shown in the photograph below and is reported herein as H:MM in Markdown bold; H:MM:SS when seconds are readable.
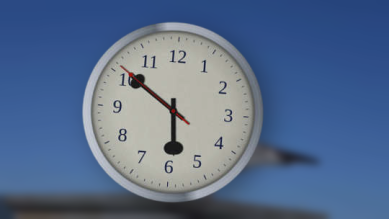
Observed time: **5:50:51**
